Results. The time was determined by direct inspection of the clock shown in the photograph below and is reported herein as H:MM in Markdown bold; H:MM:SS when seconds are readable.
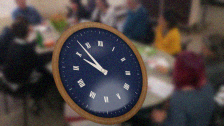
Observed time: **9:53**
